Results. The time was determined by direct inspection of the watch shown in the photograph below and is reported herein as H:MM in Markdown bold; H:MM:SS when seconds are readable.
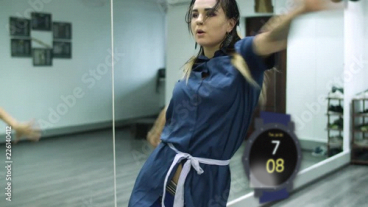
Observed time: **7:08**
